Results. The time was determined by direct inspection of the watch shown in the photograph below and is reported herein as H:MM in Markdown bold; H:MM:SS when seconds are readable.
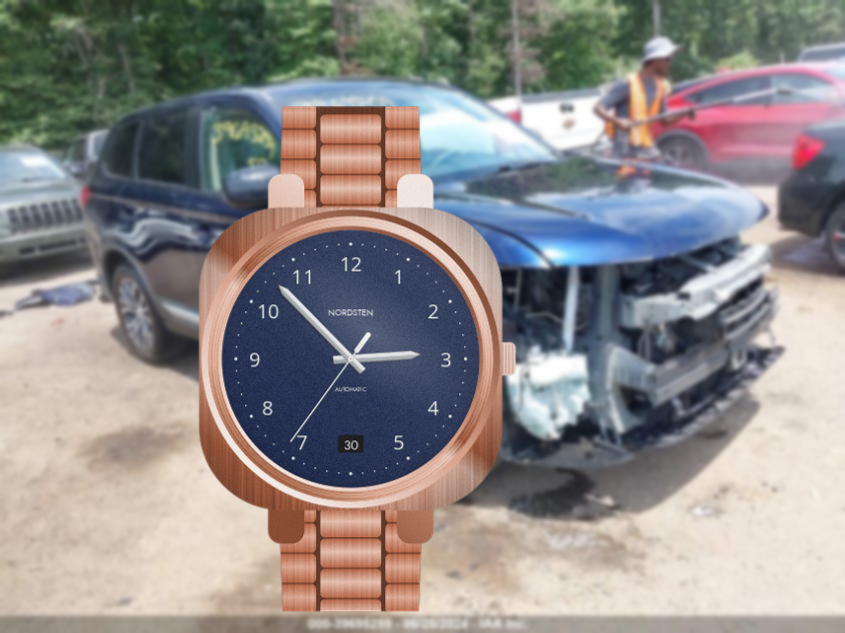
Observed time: **2:52:36**
